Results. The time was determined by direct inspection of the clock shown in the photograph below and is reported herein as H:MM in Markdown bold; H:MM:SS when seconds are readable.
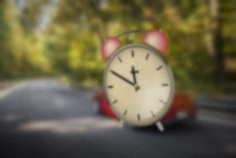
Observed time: **11:50**
